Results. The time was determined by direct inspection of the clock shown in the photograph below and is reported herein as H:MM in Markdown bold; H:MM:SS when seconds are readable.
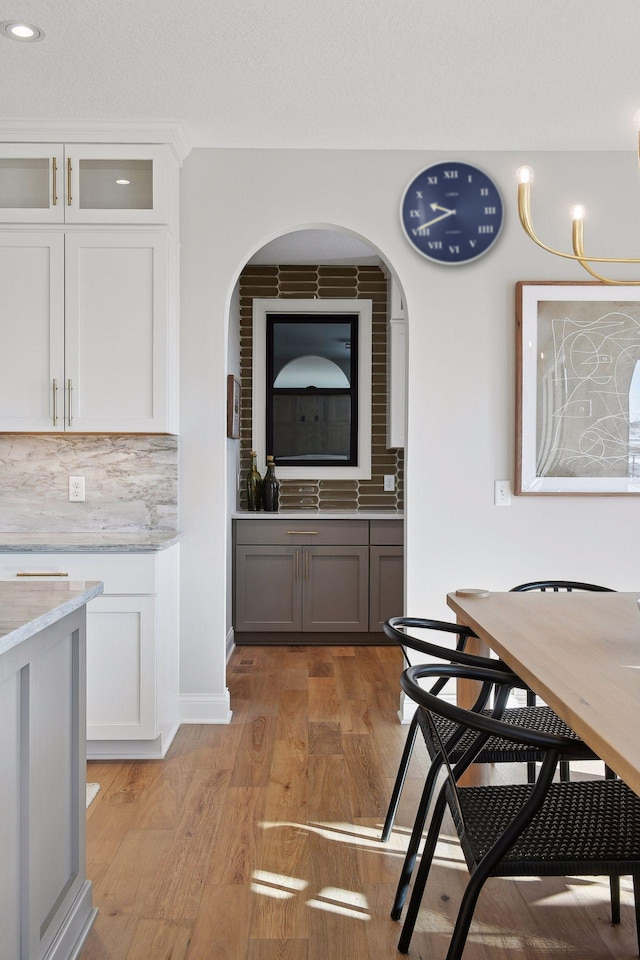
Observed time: **9:41**
